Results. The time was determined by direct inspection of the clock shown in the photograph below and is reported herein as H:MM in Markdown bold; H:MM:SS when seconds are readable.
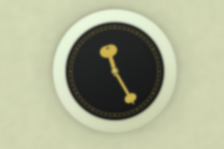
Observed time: **11:25**
